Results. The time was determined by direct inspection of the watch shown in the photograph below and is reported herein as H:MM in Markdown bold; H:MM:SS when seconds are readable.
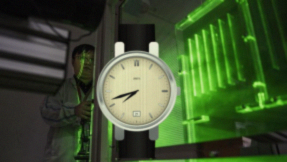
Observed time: **7:42**
